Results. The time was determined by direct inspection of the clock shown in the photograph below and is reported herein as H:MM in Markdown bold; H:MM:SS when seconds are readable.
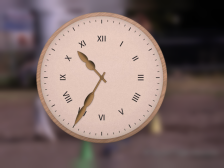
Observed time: **10:35**
